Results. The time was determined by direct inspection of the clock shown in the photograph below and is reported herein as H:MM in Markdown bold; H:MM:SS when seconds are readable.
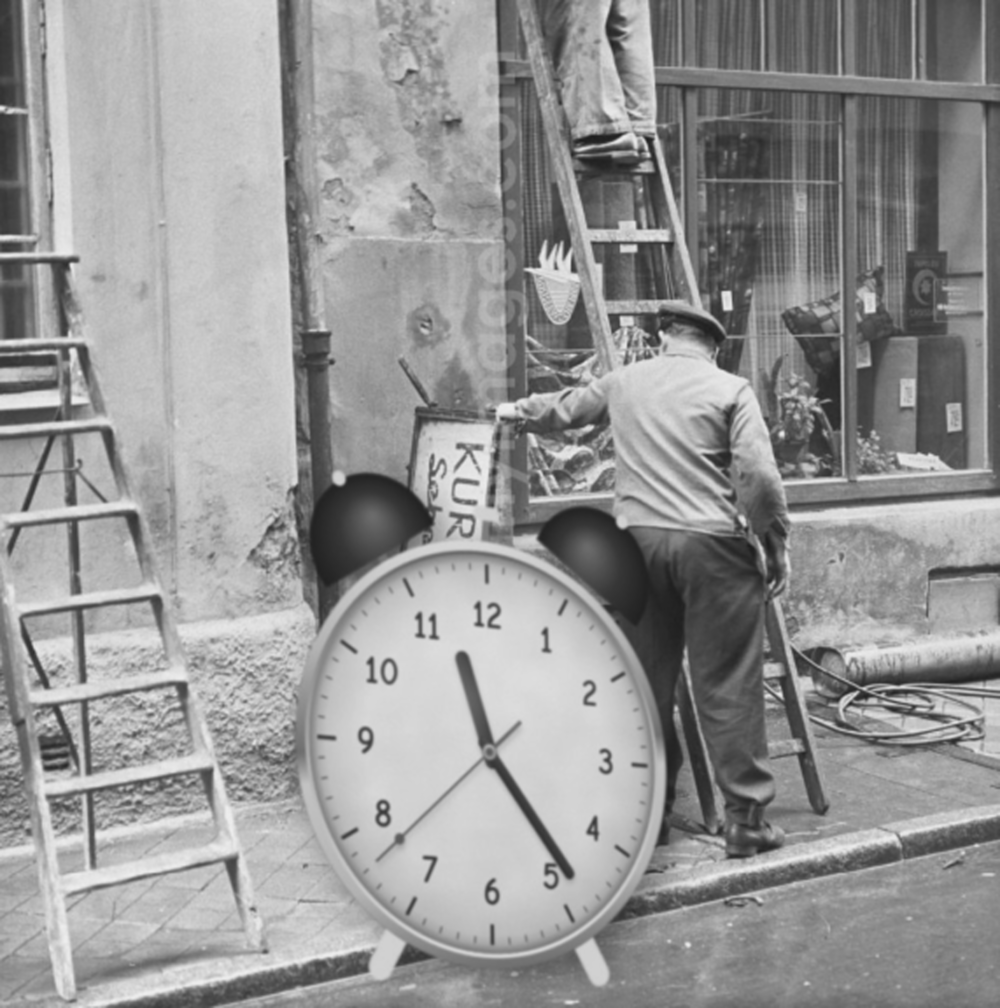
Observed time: **11:23:38**
